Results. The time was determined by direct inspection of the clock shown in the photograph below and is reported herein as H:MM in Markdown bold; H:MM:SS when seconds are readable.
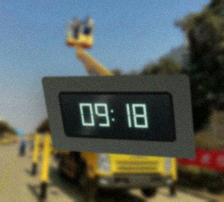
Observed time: **9:18**
